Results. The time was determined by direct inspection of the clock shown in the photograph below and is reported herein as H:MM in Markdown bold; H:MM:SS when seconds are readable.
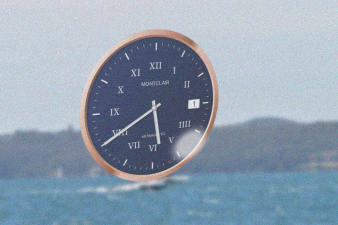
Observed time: **5:40**
